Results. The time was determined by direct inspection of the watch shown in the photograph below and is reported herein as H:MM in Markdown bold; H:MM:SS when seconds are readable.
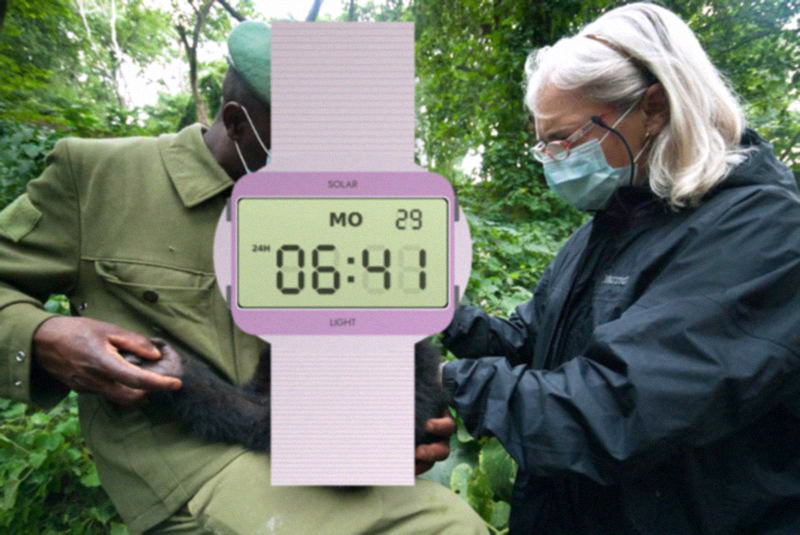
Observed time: **6:41**
